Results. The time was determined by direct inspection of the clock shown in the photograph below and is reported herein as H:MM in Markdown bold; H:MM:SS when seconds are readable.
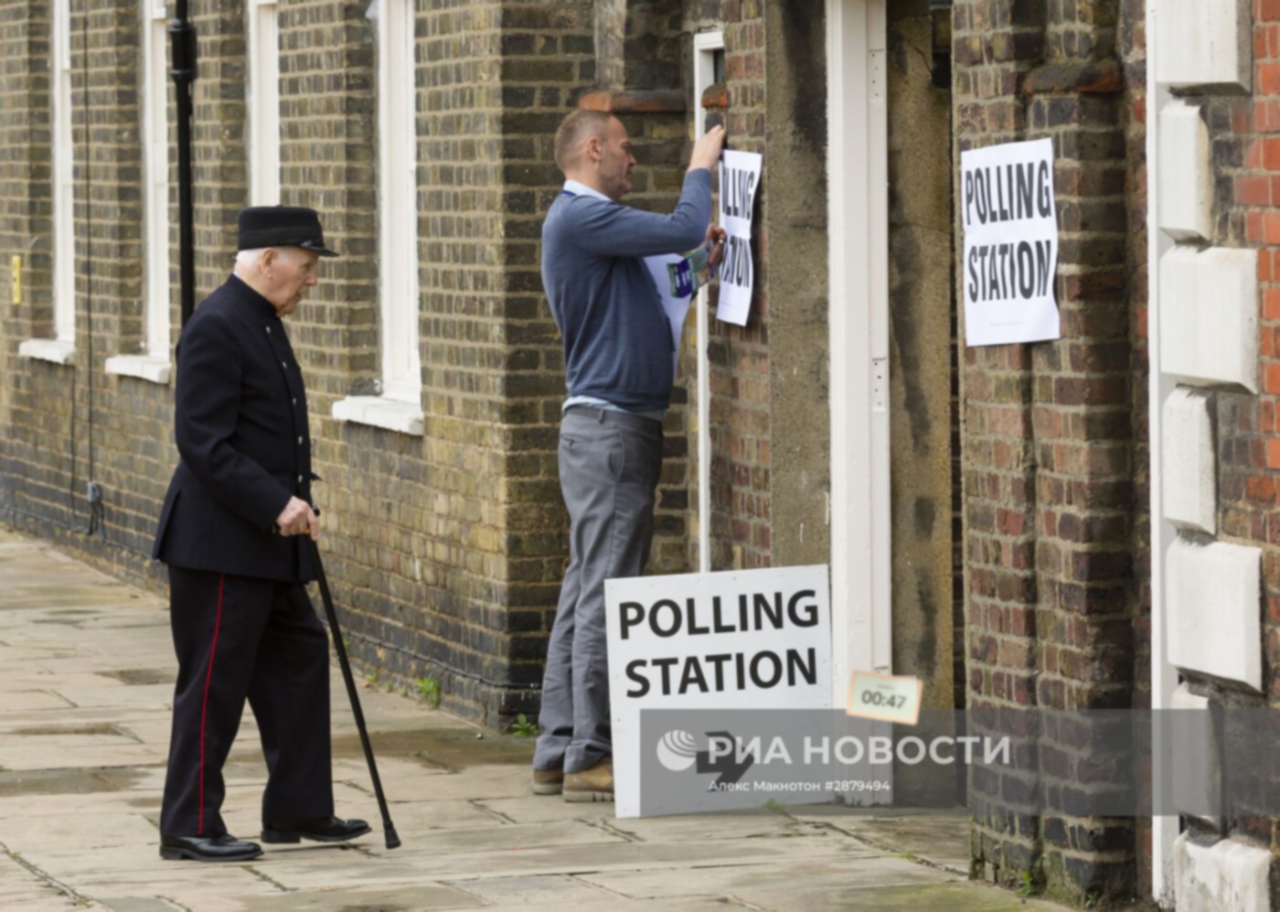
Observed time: **0:47**
